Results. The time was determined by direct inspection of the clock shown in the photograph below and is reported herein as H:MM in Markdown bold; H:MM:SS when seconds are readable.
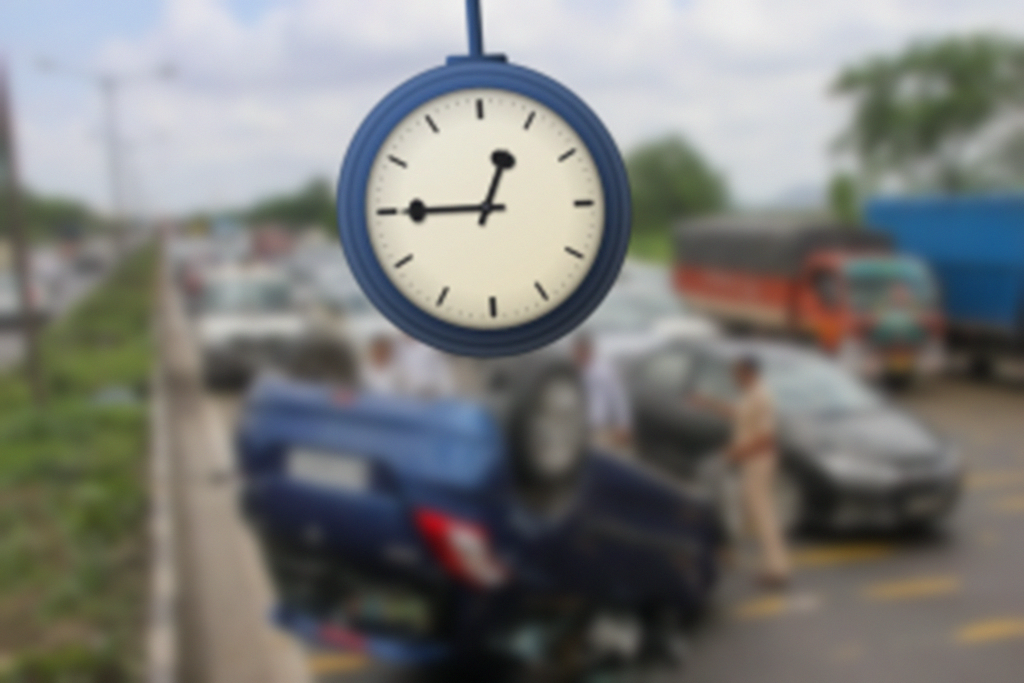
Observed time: **12:45**
